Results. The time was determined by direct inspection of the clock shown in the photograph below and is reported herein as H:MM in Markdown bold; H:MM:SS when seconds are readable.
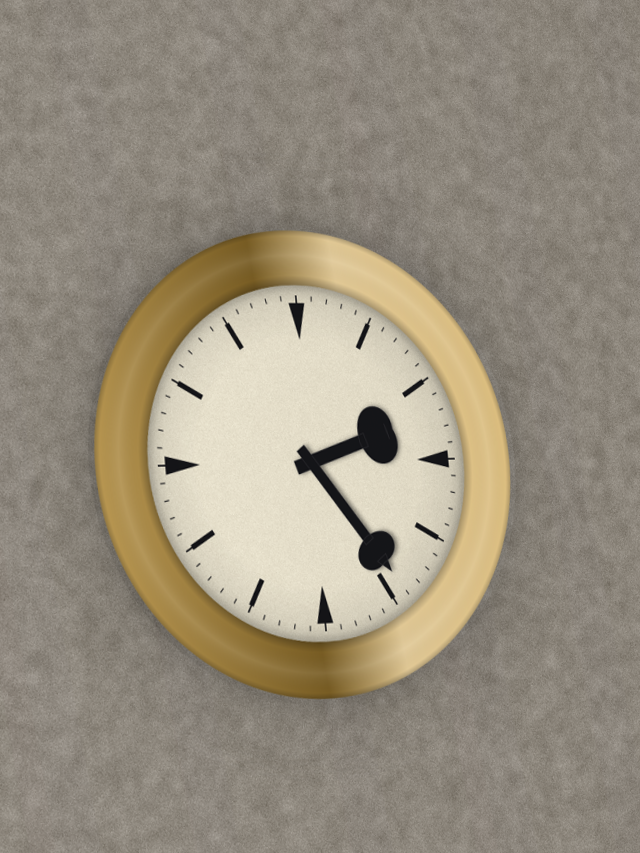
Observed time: **2:24**
